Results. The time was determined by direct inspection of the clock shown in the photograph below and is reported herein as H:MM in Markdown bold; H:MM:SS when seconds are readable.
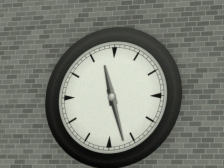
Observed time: **11:27**
